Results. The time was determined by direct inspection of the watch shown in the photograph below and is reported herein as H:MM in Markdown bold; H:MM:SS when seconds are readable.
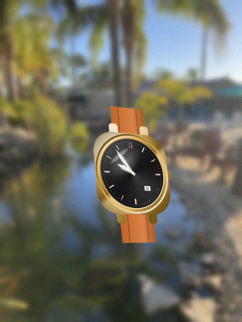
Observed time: **9:54**
